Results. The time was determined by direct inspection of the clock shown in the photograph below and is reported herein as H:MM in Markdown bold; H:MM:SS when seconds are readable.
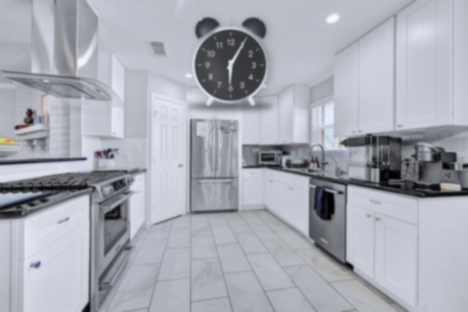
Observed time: **6:05**
